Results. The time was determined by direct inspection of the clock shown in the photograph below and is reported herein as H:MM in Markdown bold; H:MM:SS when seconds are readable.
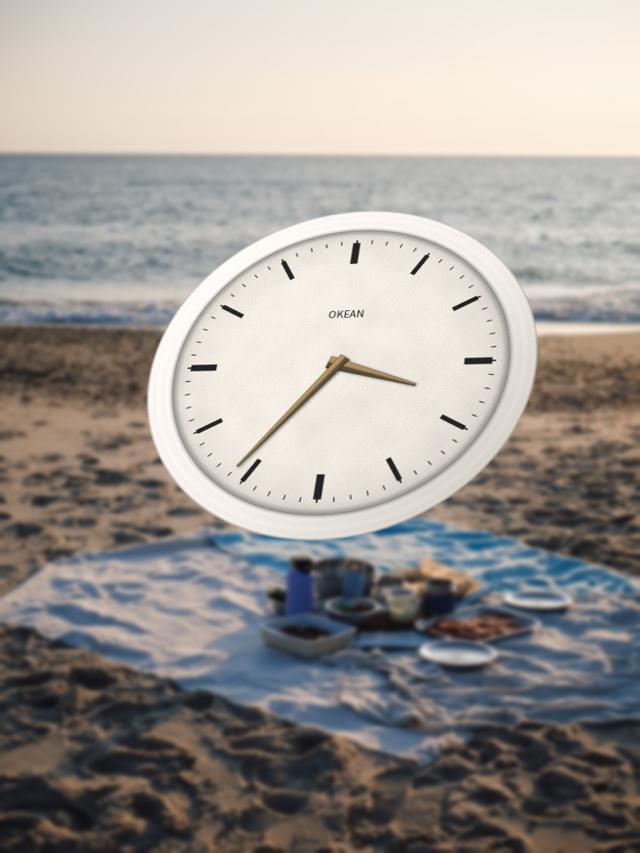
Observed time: **3:36**
